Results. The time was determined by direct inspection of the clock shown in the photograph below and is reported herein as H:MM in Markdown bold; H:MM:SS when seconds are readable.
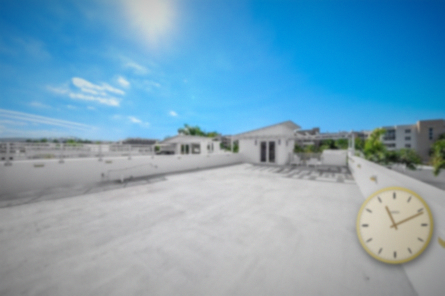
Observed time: **11:11**
